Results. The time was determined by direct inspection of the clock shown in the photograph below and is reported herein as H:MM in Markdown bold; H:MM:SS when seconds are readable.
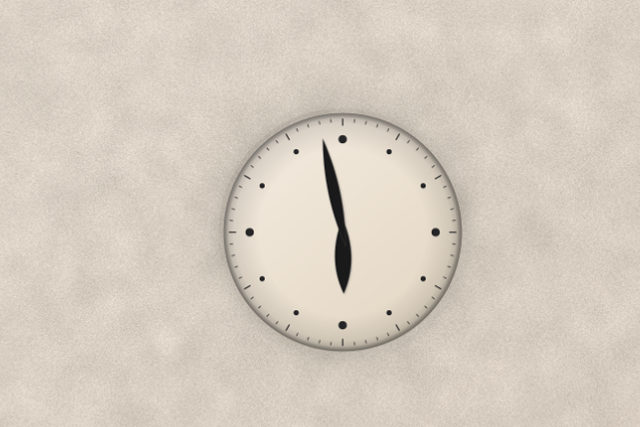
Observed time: **5:58**
